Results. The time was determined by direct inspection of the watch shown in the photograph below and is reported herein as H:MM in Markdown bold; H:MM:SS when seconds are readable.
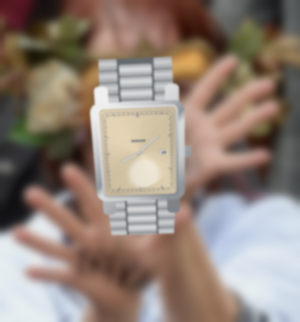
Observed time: **8:08**
